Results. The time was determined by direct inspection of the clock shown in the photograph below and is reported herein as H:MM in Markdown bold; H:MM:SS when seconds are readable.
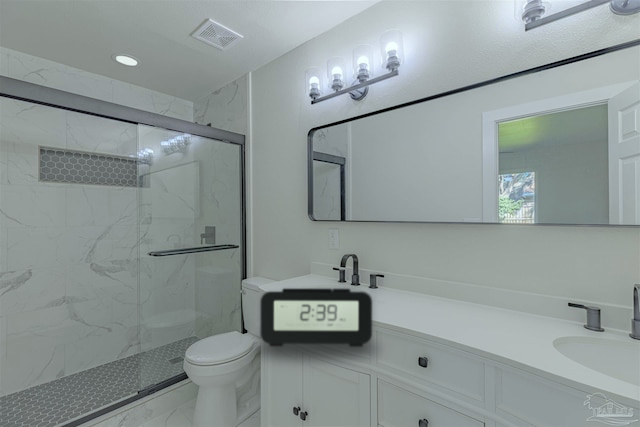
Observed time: **2:39**
